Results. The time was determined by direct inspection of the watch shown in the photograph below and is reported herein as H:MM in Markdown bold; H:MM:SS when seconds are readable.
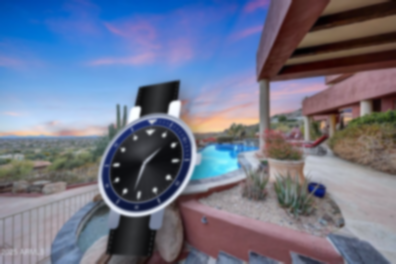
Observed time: **1:32**
